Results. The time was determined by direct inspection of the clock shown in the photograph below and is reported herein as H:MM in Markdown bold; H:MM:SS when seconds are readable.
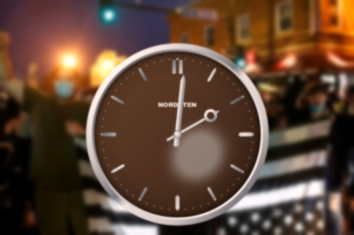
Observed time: **2:01**
